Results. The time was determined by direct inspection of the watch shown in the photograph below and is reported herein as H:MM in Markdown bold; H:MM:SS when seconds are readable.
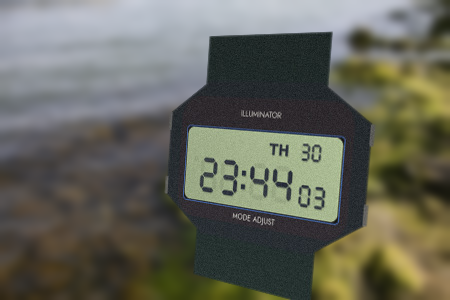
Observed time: **23:44:03**
